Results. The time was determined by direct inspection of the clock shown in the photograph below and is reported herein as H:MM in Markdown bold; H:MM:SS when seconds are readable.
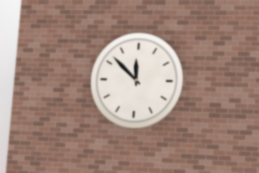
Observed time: **11:52**
